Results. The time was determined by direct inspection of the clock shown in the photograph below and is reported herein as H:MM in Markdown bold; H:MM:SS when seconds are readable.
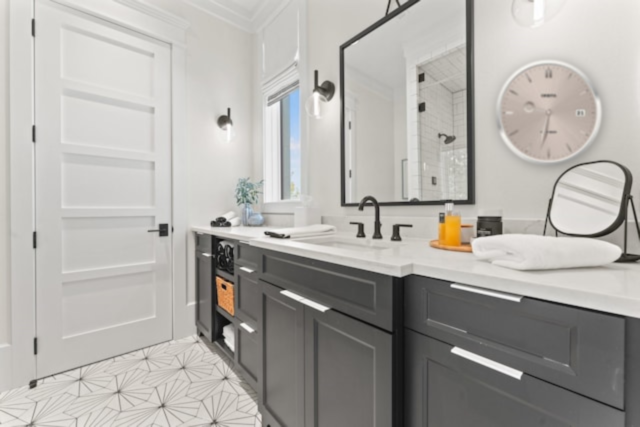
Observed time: **9:32**
